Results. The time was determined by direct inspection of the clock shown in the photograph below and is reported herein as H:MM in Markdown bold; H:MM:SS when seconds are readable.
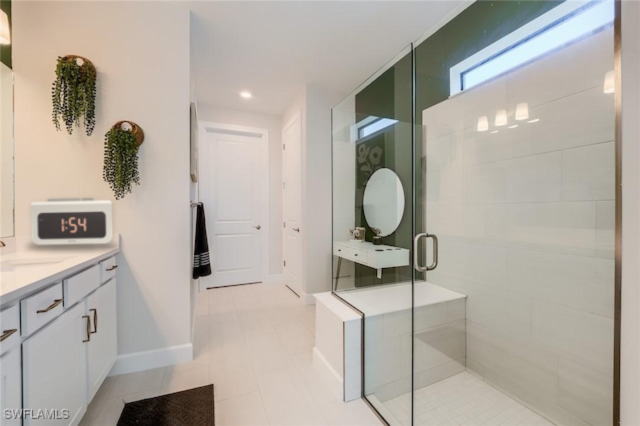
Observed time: **1:54**
